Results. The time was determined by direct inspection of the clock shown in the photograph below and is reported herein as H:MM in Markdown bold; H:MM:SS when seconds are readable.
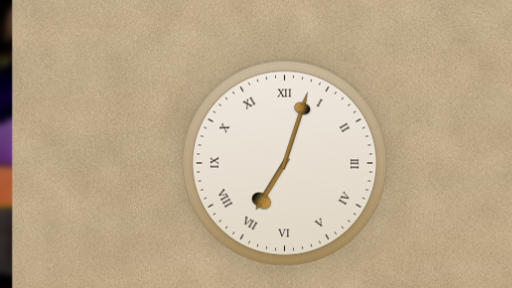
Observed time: **7:03**
